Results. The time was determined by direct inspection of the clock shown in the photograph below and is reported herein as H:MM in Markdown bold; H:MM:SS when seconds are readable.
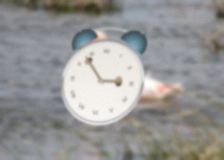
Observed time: **2:53**
